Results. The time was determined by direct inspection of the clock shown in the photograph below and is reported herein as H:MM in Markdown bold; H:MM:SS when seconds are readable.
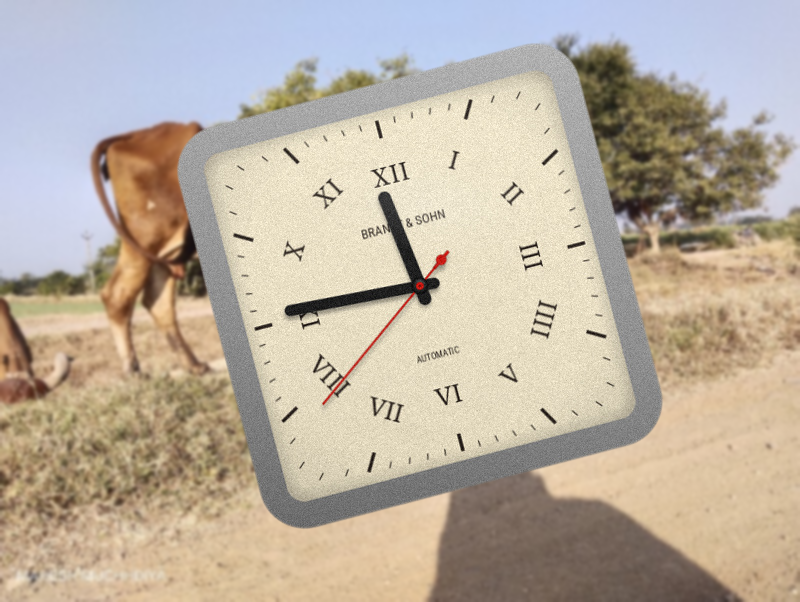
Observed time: **11:45:39**
